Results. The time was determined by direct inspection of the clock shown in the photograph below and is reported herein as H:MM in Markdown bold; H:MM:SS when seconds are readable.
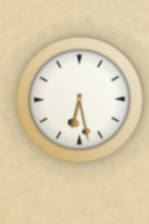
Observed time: **6:28**
